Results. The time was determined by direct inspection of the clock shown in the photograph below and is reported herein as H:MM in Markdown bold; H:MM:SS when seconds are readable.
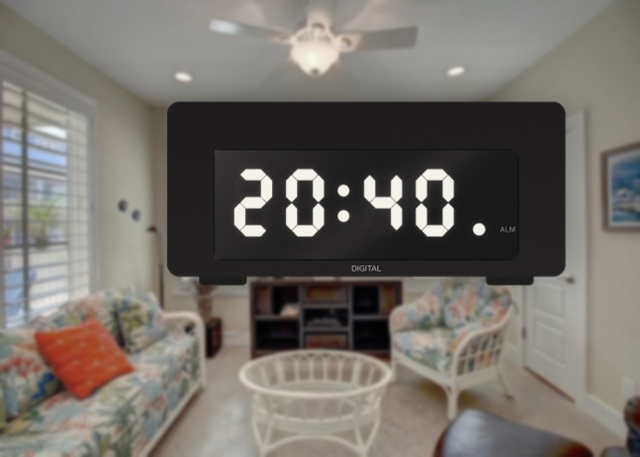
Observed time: **20:40**
